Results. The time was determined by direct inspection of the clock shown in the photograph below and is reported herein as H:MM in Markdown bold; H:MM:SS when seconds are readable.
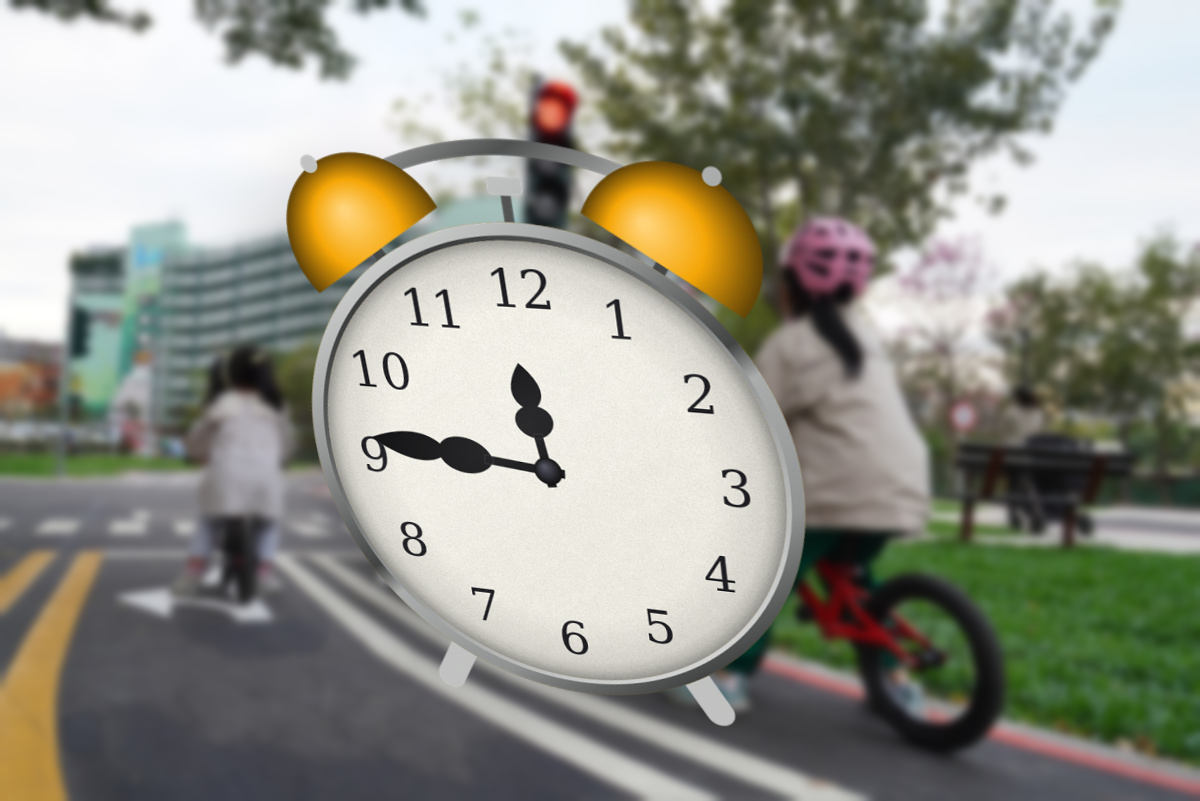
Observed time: **11:46**
